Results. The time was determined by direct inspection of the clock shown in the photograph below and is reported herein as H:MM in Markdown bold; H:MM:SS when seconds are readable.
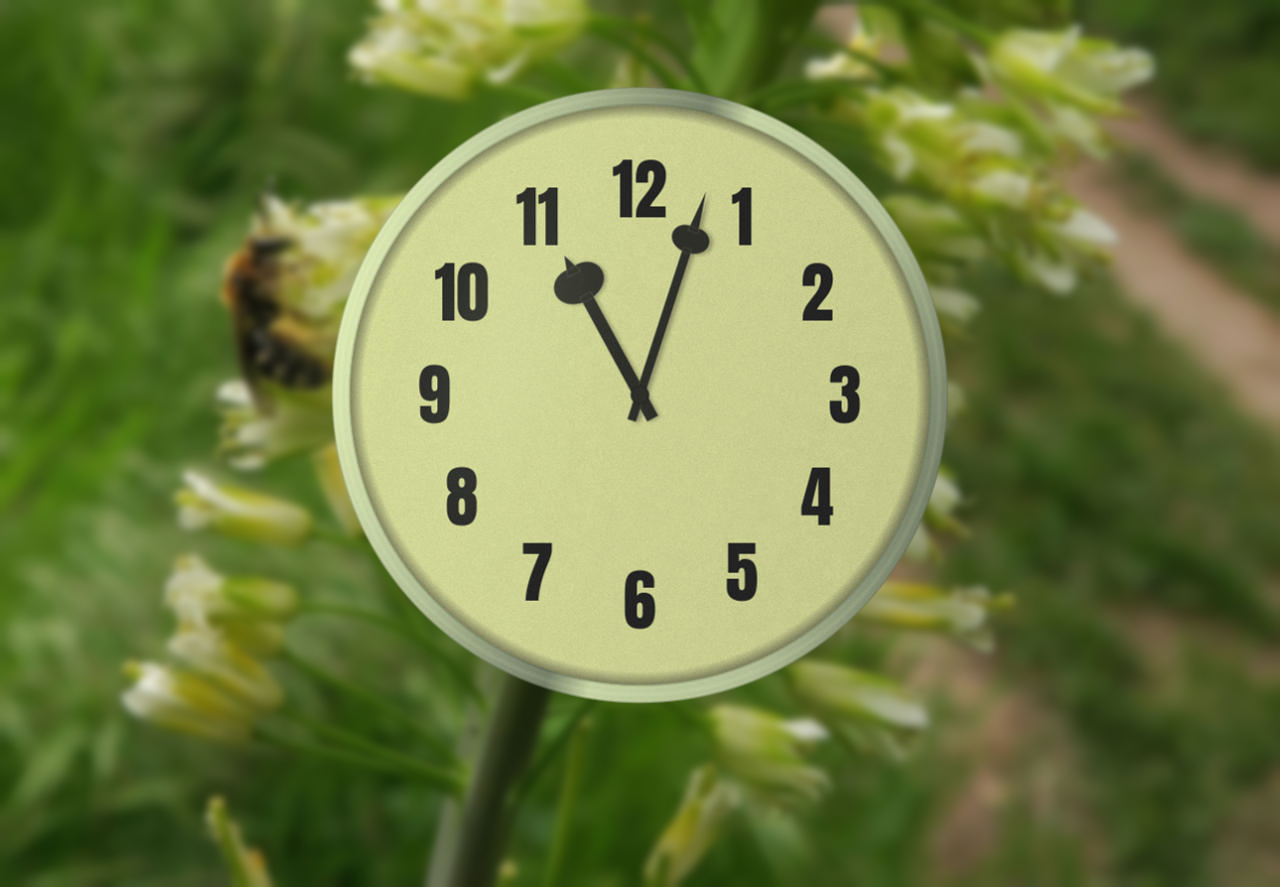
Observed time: **11:03**
